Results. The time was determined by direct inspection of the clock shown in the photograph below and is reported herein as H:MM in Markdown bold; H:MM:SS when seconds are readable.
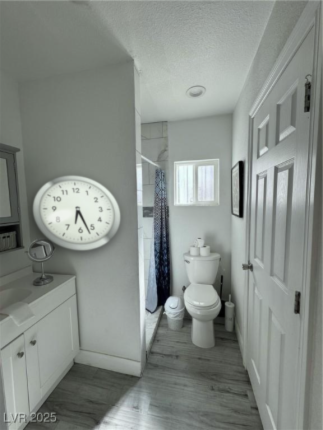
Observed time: **6:27**
